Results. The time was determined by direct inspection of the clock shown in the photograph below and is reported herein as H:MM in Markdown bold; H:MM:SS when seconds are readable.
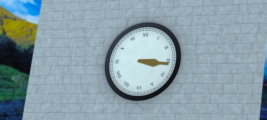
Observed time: **3:16**
